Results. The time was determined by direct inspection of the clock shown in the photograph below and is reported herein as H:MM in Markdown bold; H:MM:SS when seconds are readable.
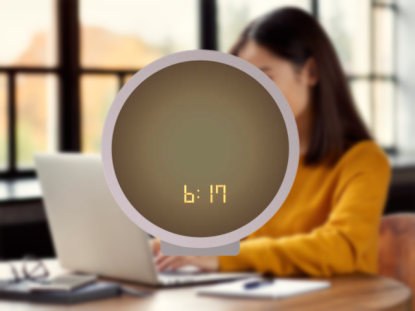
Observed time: **6:17**
